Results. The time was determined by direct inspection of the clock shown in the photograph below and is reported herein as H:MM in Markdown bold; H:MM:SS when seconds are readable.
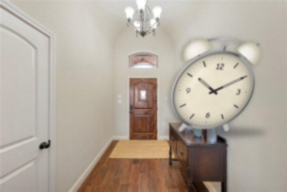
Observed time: **10:10**
